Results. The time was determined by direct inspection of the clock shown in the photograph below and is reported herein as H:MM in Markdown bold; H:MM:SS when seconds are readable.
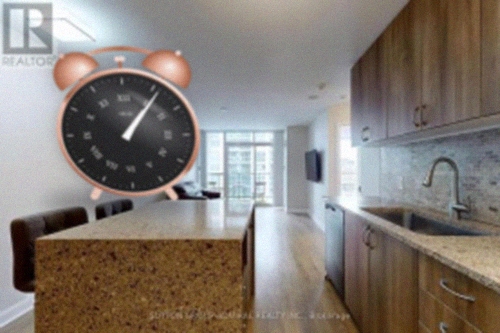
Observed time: **1:06**
